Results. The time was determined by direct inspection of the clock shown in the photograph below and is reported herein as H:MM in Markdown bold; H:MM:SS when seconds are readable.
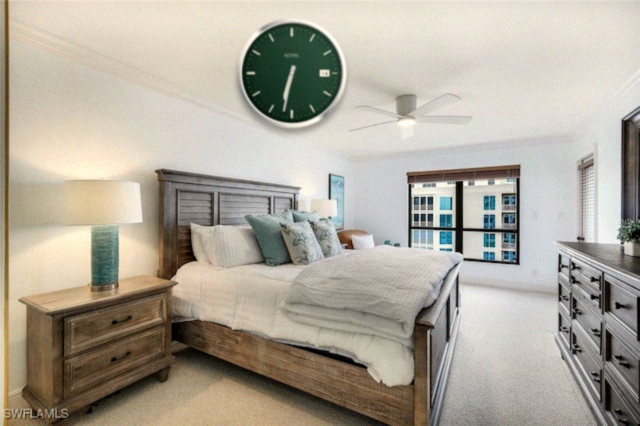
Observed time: **6:32**
